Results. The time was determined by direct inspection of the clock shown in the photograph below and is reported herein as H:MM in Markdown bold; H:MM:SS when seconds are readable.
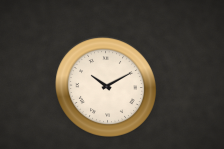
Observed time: **10:10**
